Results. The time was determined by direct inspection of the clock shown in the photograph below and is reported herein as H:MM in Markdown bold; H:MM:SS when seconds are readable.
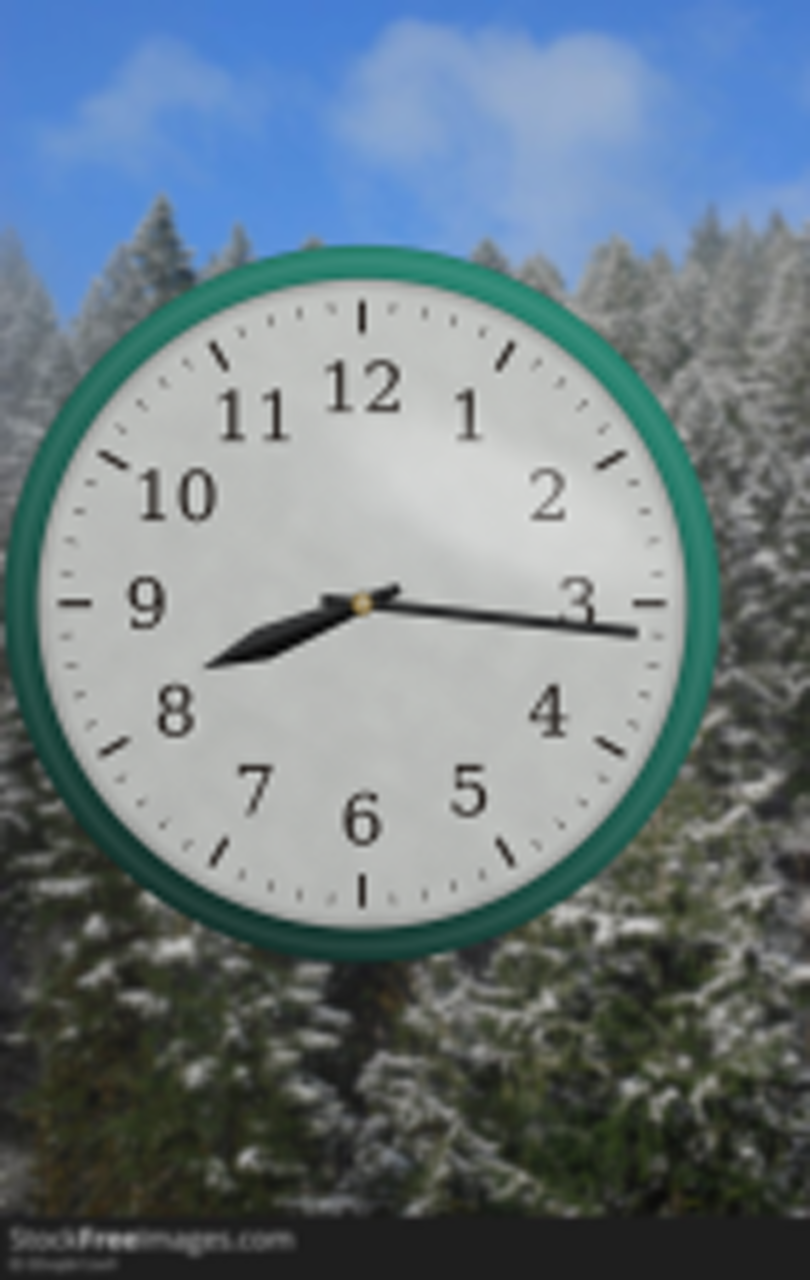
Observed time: **8:16**
